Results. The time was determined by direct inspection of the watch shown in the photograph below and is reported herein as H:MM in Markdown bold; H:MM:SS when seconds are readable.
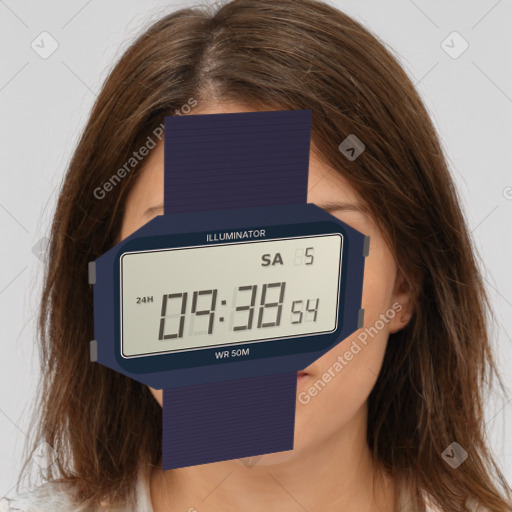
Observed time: **9:38:54**
